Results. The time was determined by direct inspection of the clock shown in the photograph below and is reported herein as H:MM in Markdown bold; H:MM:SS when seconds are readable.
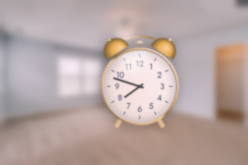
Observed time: **7:48**
